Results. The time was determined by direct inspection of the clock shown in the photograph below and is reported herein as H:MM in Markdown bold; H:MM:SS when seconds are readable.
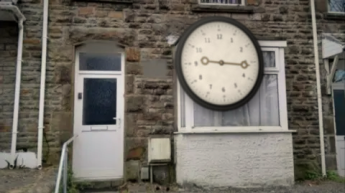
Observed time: **9:16**
